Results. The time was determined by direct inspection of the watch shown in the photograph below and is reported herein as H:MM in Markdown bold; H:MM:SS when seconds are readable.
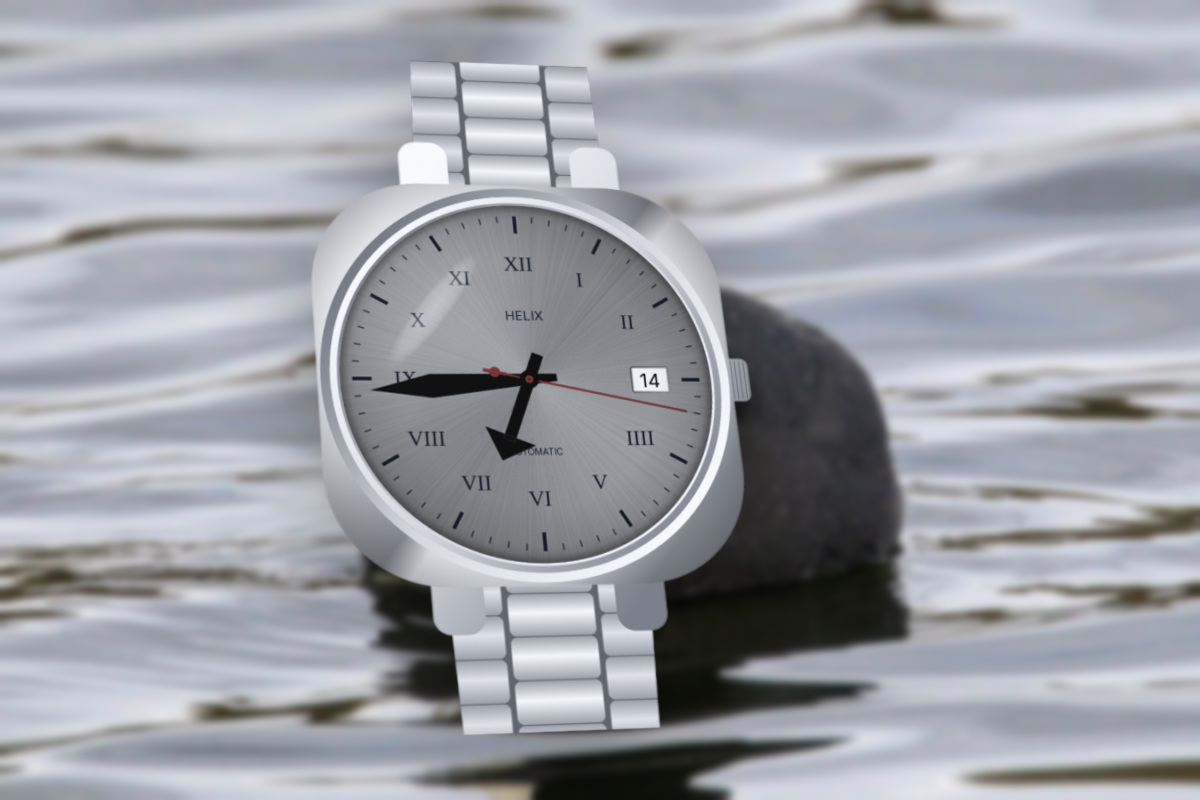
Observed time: **6:44:17**
